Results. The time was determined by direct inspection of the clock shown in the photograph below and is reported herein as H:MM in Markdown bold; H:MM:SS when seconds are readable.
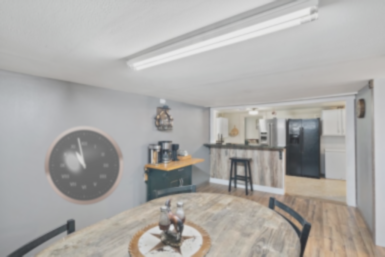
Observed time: **10:58**
